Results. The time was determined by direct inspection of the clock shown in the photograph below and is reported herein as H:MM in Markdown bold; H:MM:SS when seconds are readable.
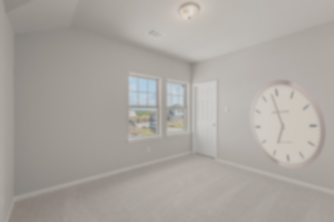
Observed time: **6:58**
